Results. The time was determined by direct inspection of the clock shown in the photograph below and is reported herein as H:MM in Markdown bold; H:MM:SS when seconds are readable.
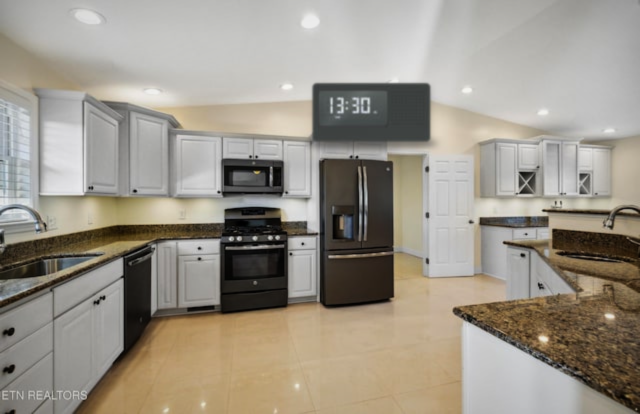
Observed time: **13:30**
